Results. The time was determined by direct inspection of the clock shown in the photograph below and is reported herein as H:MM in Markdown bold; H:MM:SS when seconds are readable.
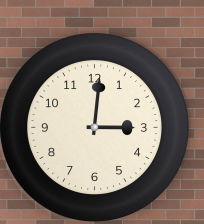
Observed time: **3:01**
